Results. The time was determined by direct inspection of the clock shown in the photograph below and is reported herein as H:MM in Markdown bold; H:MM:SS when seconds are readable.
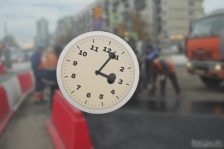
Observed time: **3:03**
